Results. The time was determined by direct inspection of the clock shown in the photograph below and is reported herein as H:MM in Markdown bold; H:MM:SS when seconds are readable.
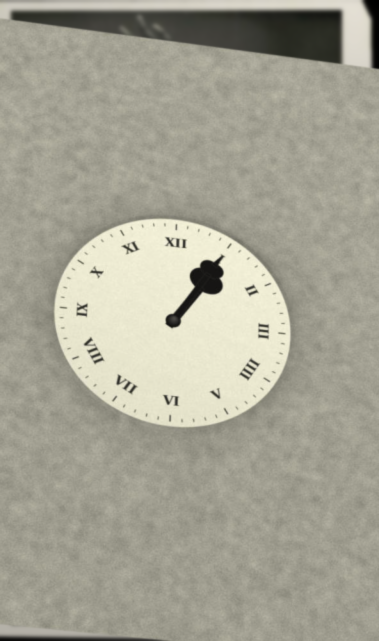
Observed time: **1:05**
